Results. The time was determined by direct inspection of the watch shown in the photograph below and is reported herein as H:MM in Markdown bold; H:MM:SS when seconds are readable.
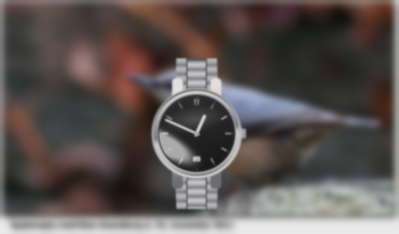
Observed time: **12:49**
